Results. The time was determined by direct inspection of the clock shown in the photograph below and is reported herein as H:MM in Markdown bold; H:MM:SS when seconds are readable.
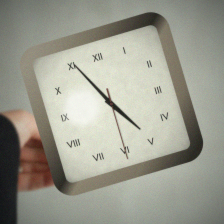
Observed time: **4:55:30**
